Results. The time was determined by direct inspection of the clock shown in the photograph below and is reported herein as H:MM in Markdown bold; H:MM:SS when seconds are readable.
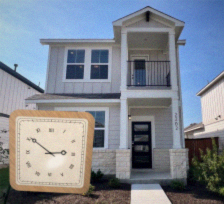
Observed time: **2:51**
